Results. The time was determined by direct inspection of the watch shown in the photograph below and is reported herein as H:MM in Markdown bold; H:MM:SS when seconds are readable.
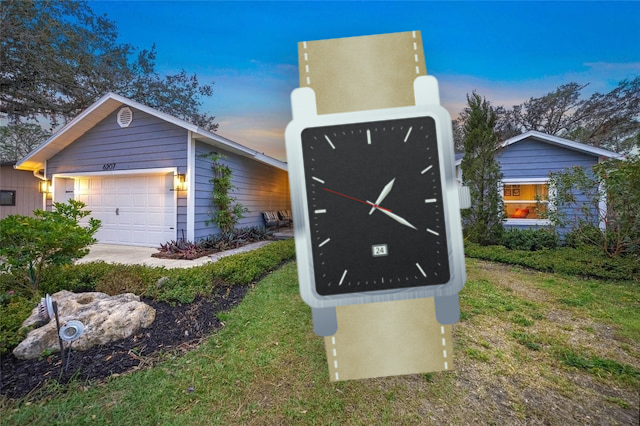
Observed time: **1:20:49**
